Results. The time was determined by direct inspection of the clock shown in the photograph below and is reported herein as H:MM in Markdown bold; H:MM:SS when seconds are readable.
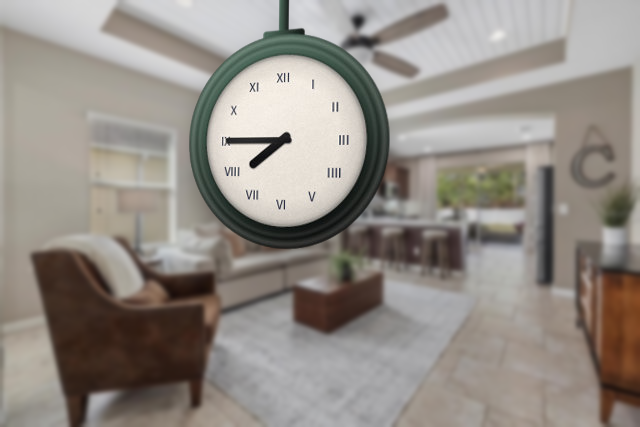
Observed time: **7:45**
